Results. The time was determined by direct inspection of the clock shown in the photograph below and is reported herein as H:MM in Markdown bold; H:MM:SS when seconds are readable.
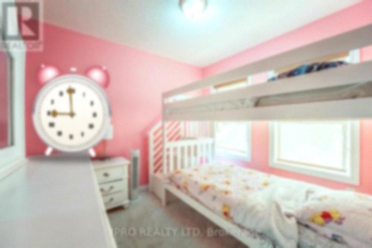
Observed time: **8:59**
